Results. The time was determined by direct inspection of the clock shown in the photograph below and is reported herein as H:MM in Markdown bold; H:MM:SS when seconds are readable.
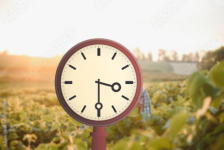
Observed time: **3:30**
